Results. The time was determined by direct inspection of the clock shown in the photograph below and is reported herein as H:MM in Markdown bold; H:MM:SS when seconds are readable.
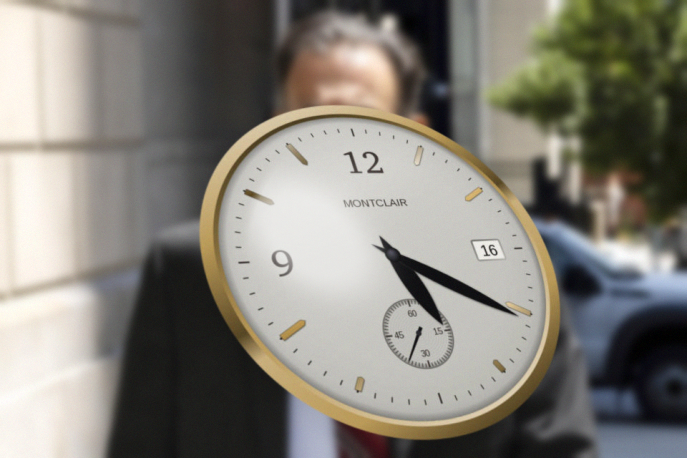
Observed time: **5:20:36**
